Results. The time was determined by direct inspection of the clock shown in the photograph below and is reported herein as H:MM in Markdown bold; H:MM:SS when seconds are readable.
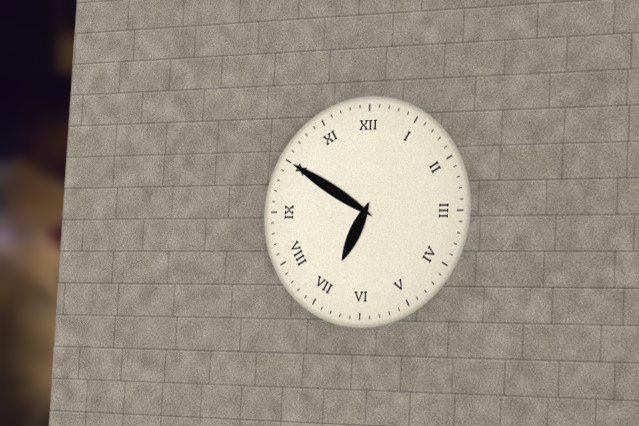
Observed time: **6:50**
